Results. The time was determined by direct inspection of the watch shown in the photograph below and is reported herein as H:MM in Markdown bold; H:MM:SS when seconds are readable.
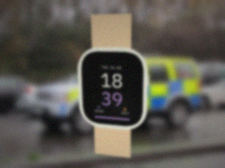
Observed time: **18:39**
